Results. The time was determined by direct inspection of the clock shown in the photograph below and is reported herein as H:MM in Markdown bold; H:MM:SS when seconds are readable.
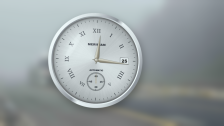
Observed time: **12:16**
